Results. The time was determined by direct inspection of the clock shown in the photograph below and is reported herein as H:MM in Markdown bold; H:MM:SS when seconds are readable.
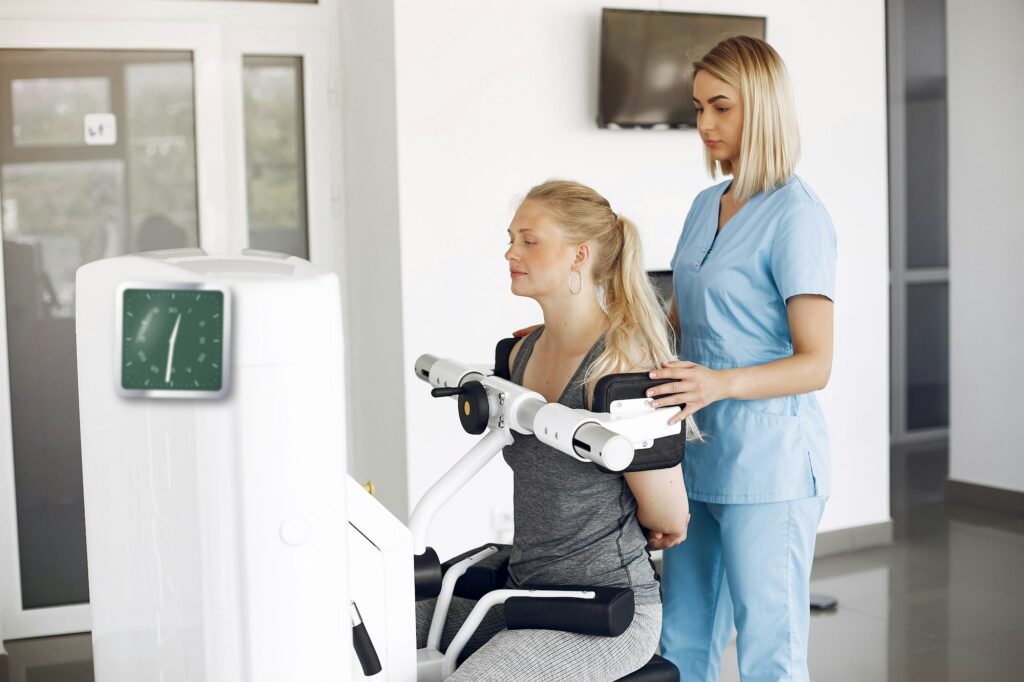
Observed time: **12:31**
